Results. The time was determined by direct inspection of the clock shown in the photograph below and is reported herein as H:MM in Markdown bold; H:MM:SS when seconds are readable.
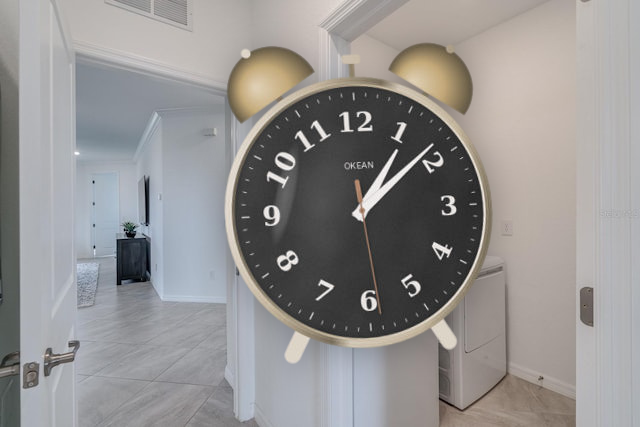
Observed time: **1:08:29**
